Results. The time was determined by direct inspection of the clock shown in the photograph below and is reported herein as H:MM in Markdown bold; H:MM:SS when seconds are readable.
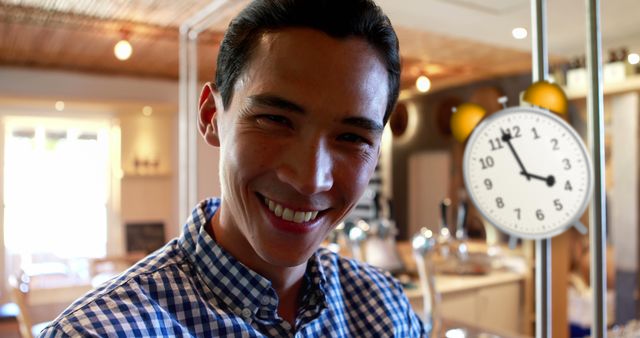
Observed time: **3:58**
